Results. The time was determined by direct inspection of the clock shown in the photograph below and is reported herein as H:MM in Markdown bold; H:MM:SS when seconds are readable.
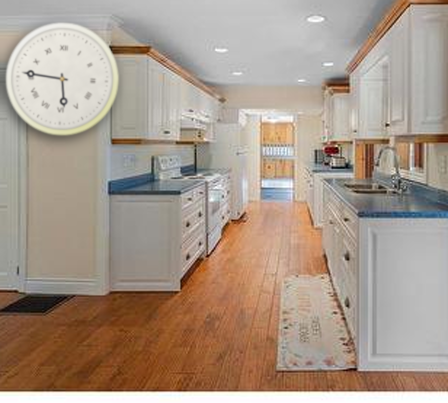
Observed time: **5:46**
